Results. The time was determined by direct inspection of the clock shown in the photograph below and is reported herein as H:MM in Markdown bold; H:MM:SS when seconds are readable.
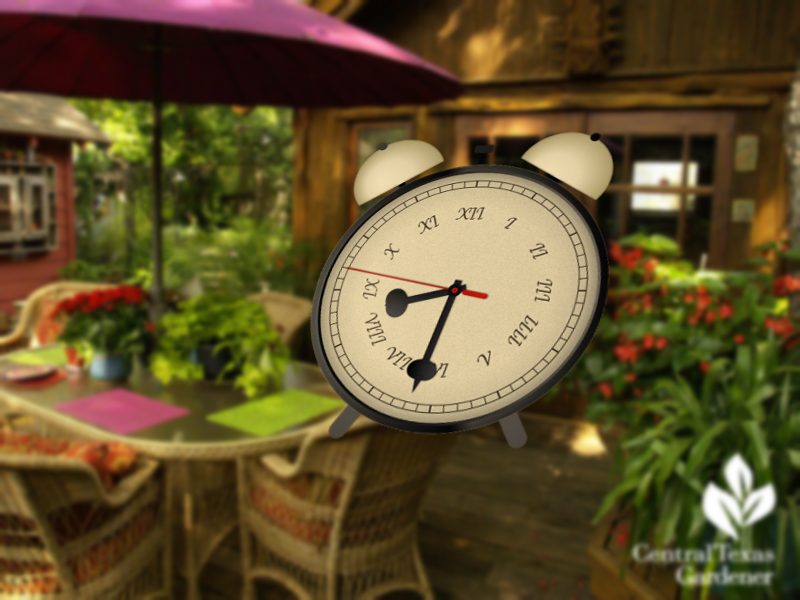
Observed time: **8:31:47**
